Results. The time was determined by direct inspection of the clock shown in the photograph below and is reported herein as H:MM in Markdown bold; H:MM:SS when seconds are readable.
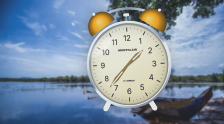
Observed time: **1:37**
